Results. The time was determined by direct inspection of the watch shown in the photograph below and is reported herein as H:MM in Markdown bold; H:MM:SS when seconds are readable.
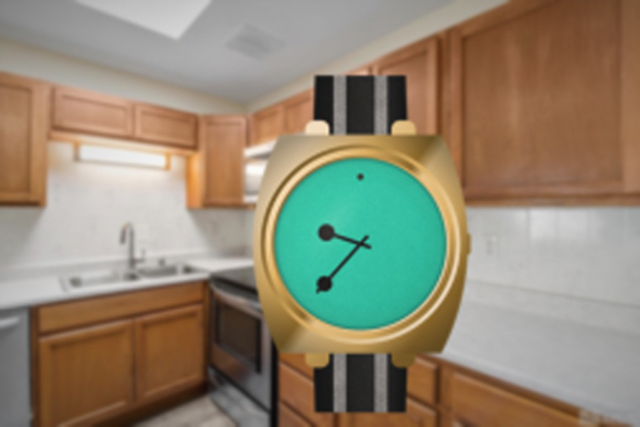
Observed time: **9:37**
